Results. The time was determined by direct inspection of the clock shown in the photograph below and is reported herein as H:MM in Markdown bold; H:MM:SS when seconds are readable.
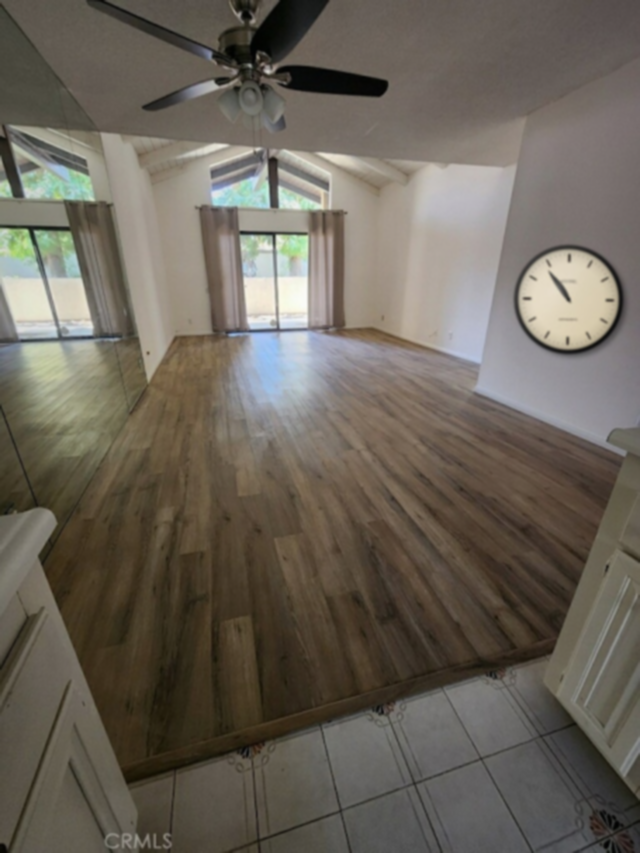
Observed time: **10:54**
